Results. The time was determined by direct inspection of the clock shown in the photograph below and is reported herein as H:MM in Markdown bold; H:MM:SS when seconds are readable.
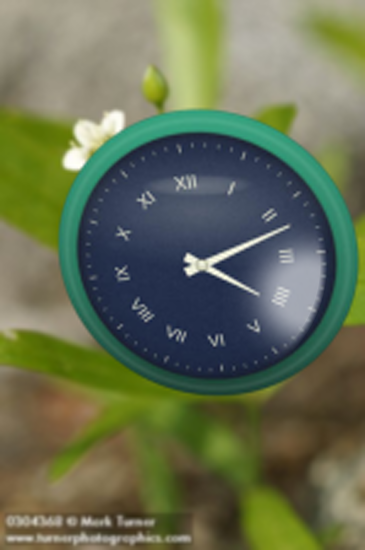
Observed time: **4:12**
